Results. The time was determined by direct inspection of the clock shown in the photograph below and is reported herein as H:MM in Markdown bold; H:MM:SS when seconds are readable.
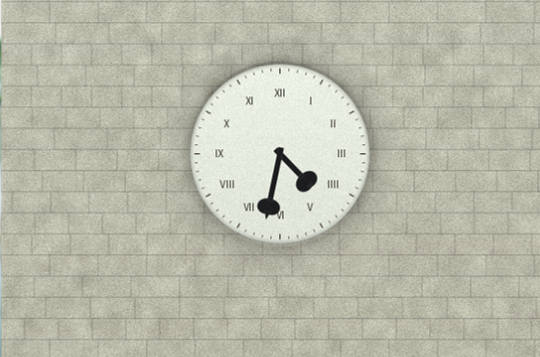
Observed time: **4:32**
